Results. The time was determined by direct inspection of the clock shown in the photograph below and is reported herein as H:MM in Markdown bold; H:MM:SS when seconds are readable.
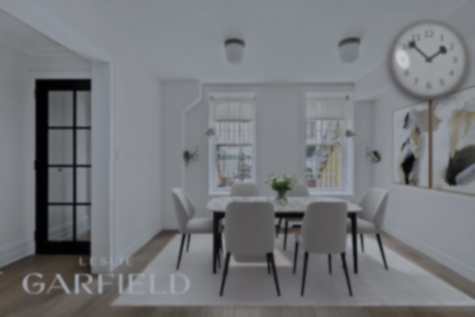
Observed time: **1:52**
